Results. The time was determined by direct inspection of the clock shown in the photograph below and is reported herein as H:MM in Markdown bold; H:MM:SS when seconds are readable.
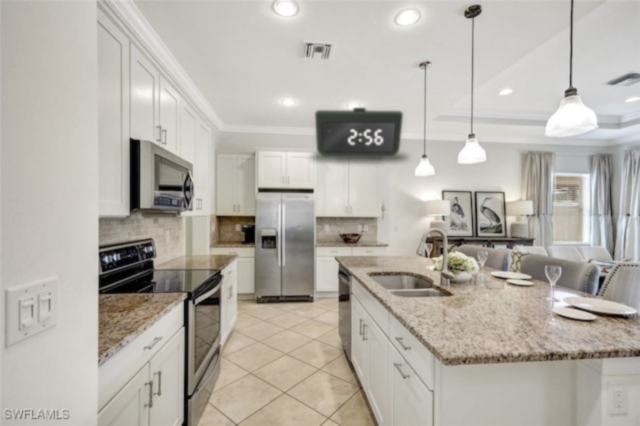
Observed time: **2:56**
